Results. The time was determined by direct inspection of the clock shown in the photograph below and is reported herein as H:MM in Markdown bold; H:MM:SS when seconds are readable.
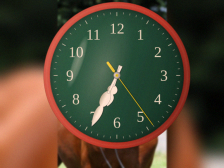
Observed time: **6:34:24**
